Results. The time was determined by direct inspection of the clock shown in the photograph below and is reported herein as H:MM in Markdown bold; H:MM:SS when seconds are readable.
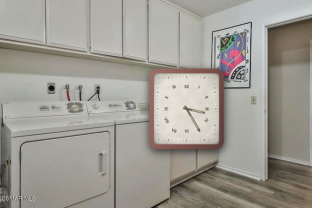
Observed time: **3:25**
